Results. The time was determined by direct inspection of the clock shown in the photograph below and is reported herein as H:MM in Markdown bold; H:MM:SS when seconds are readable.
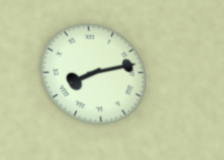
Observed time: **8:13**
